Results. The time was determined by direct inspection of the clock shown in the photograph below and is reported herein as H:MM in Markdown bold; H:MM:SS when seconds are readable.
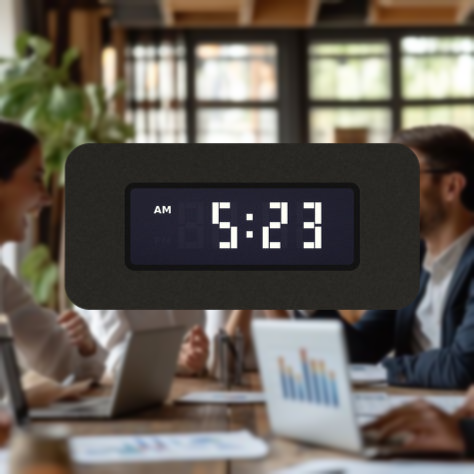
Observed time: **5:23**
